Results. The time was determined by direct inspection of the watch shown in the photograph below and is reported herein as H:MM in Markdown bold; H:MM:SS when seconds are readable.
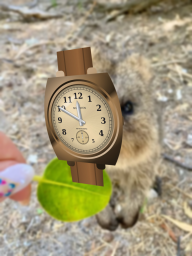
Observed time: **11:50**
